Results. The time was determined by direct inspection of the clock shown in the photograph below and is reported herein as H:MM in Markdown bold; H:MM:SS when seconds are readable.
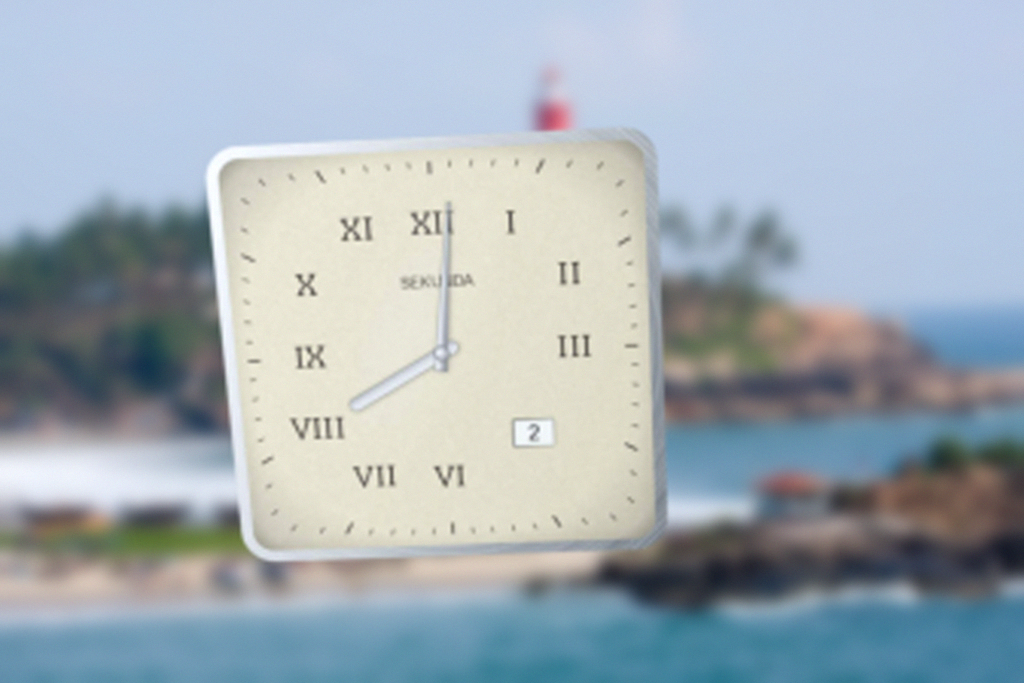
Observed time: **8:01**
